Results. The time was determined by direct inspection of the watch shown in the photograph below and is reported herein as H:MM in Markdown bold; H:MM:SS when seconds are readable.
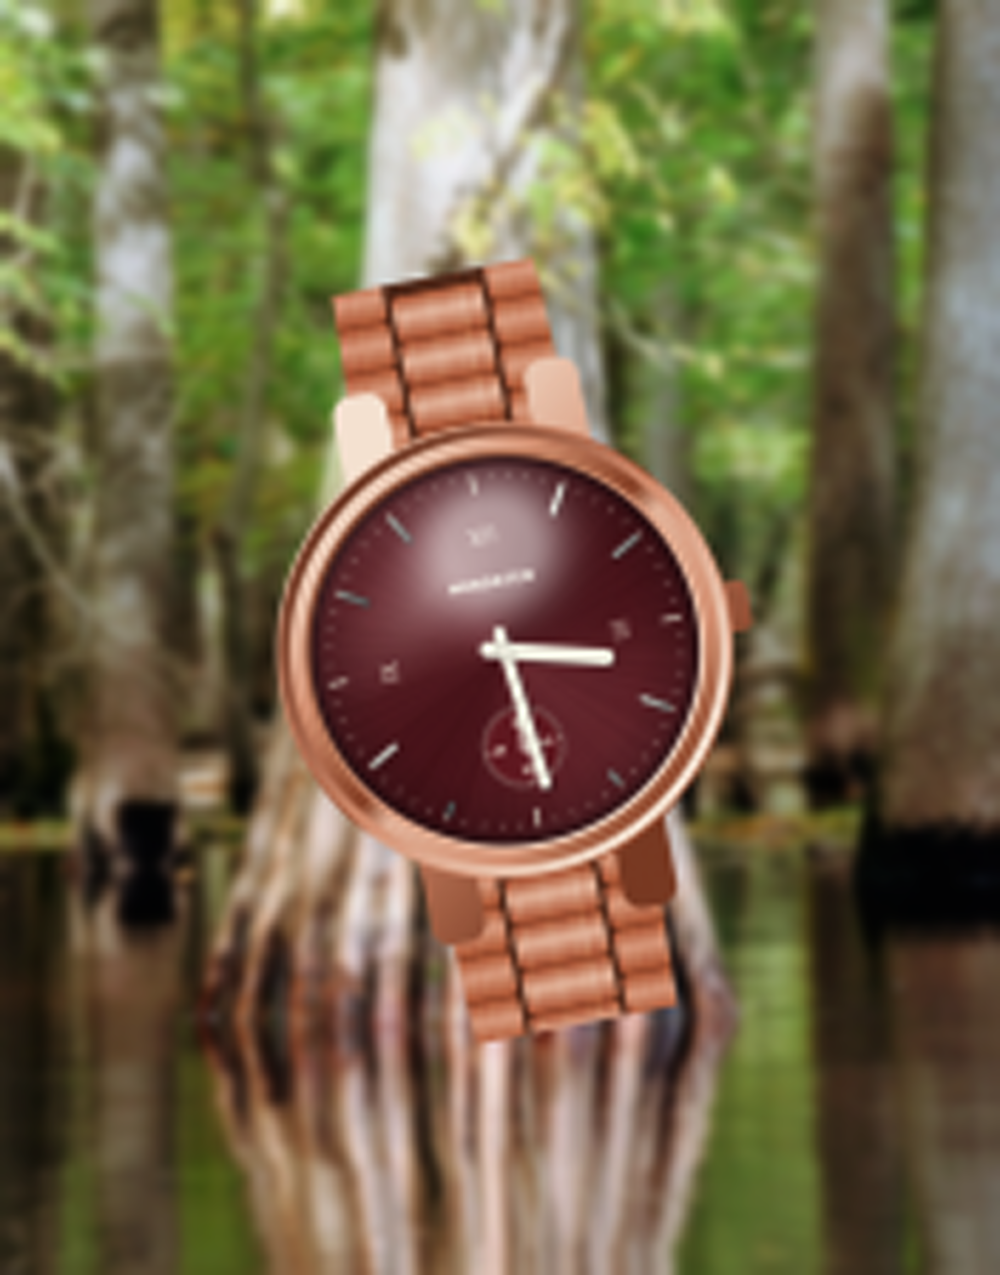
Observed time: **3:29**
